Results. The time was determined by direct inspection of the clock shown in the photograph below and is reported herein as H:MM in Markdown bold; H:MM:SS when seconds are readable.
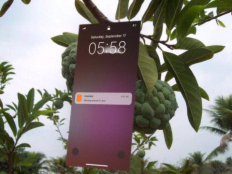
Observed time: **5:58**
